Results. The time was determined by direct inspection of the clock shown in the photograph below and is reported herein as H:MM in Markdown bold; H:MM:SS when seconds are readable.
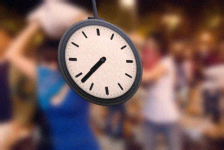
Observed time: **7:38**
